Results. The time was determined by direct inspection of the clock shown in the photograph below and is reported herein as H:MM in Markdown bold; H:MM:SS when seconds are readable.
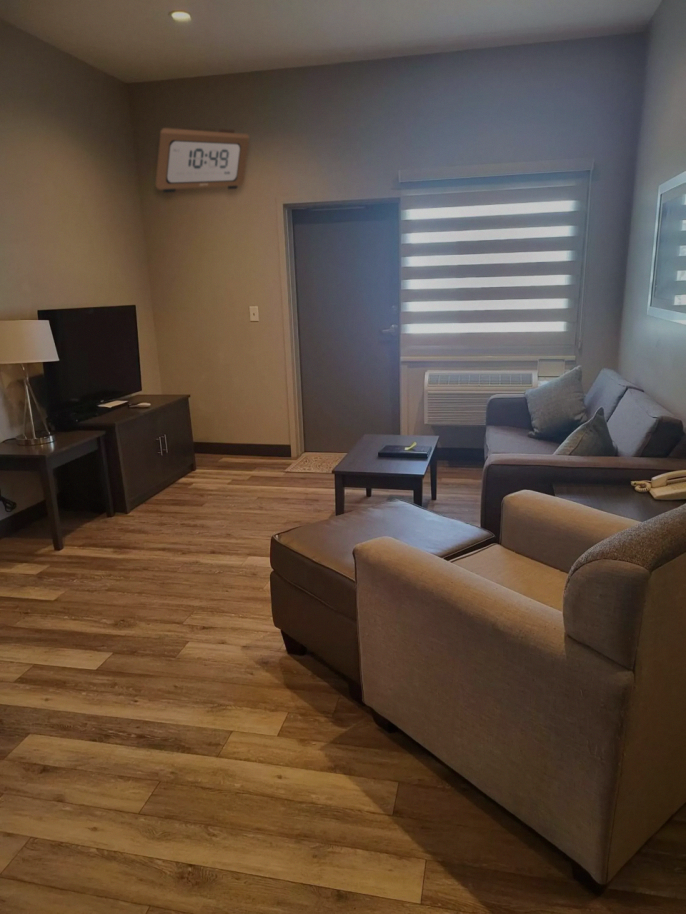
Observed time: **10:49**
